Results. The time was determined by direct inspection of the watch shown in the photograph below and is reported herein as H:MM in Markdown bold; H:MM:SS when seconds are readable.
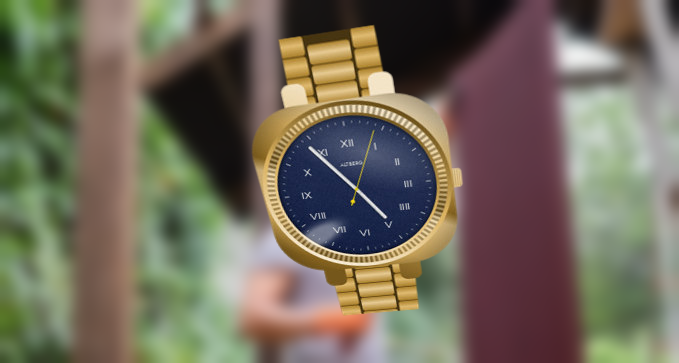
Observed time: **4:54:04**
